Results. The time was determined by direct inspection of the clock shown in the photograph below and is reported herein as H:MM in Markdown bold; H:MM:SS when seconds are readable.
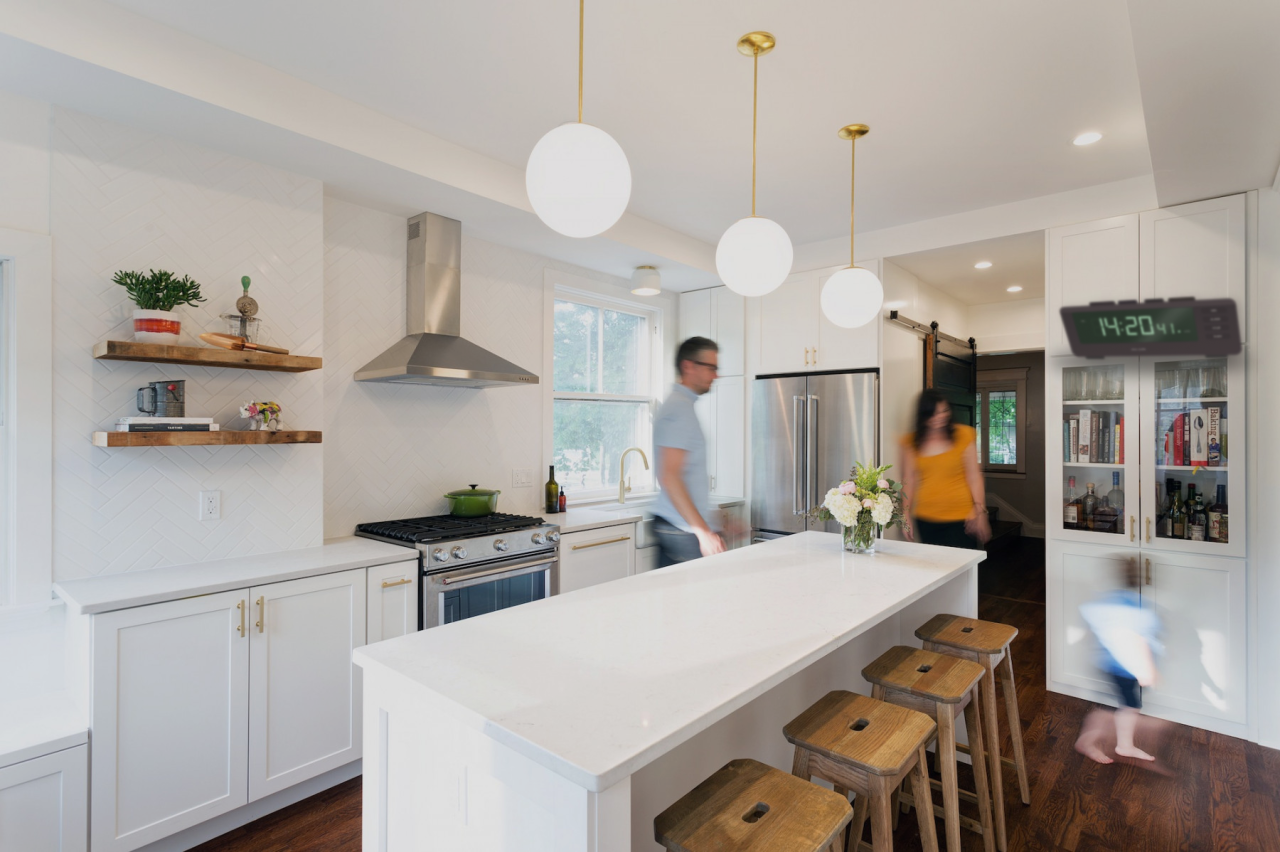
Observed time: **14:20**
